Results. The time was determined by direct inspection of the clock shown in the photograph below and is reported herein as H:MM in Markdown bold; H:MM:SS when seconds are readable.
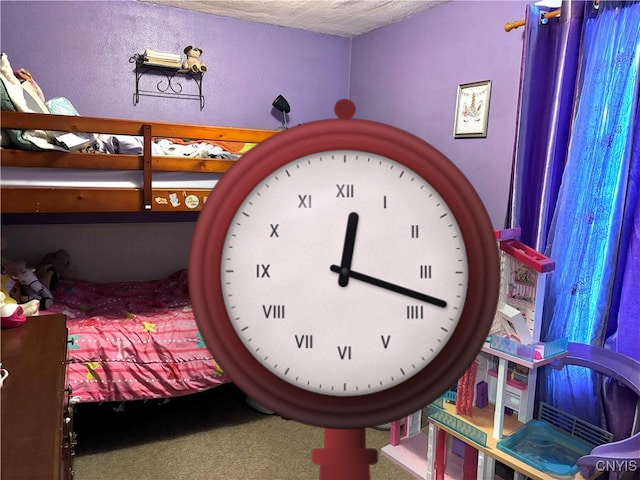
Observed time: **12:18**
